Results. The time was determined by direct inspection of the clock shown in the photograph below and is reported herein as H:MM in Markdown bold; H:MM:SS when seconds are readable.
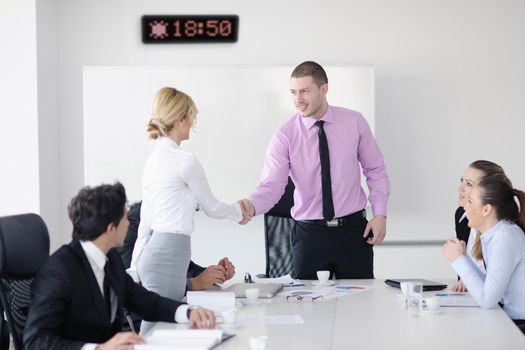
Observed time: **18:50**
